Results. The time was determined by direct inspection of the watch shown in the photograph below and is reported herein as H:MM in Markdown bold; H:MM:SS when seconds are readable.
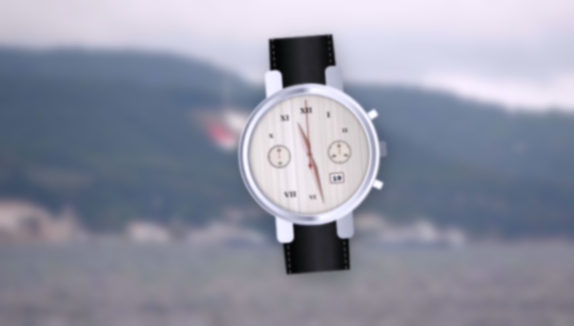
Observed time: **11:28**
